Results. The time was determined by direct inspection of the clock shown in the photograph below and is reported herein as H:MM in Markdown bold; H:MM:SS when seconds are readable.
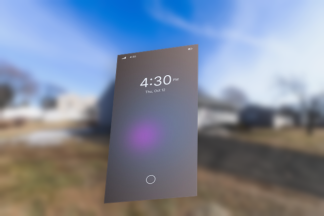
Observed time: **4:30**
